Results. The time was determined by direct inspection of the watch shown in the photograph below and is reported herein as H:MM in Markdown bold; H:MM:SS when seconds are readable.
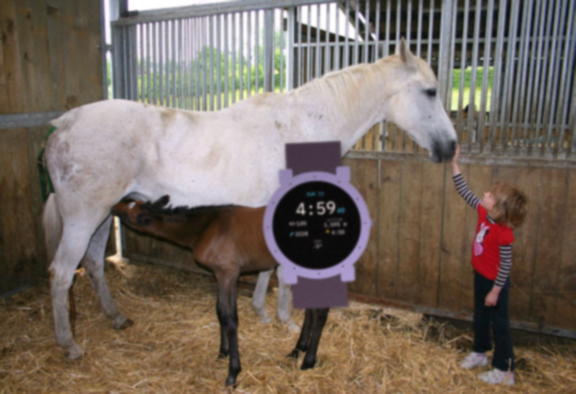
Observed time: **4:59**
